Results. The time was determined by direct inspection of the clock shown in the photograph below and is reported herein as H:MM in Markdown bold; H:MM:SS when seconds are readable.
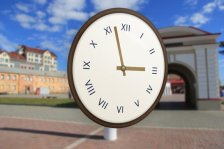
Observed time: **2:57**
